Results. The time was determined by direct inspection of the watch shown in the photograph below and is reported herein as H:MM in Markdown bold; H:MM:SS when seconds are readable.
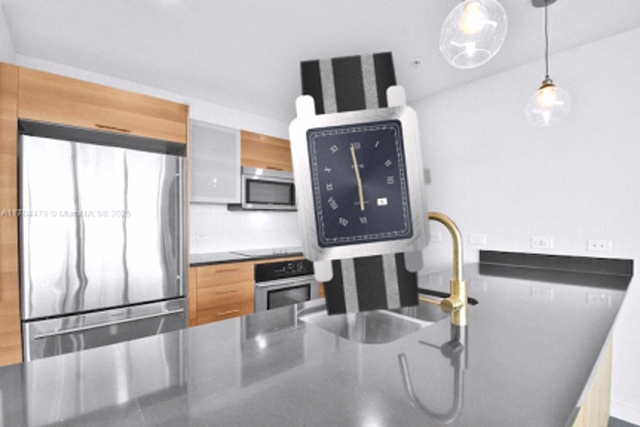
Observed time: **5:59**
